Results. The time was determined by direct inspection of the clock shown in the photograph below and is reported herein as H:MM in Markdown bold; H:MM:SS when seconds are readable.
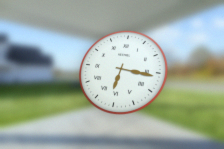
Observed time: **6:16**
